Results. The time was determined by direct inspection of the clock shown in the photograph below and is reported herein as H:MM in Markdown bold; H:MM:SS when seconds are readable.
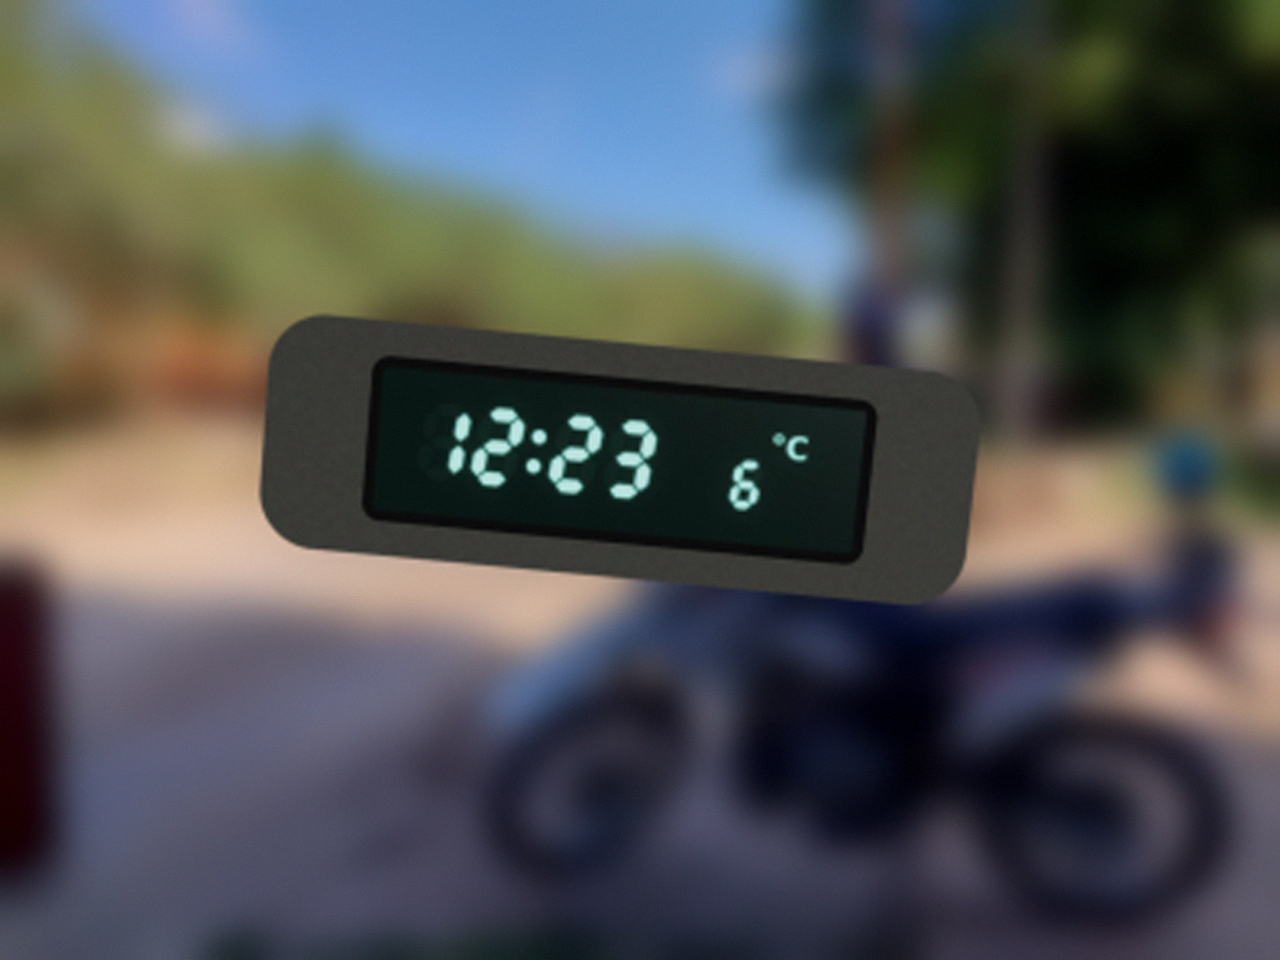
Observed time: **12:23**
